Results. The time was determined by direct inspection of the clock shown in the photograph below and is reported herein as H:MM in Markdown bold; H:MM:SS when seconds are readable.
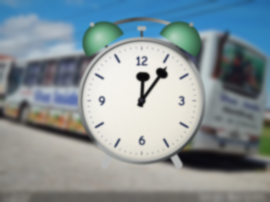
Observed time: **12:06**
